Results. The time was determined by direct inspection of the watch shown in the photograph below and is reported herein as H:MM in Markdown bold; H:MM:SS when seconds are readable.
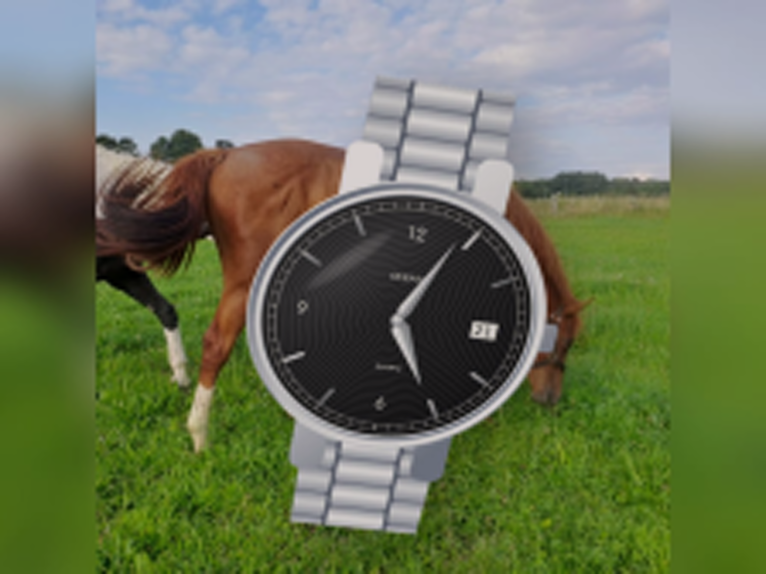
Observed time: **5:04**
